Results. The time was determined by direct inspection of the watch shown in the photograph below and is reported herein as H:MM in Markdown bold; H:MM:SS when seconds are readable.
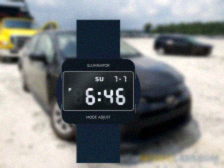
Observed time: **6:46**
